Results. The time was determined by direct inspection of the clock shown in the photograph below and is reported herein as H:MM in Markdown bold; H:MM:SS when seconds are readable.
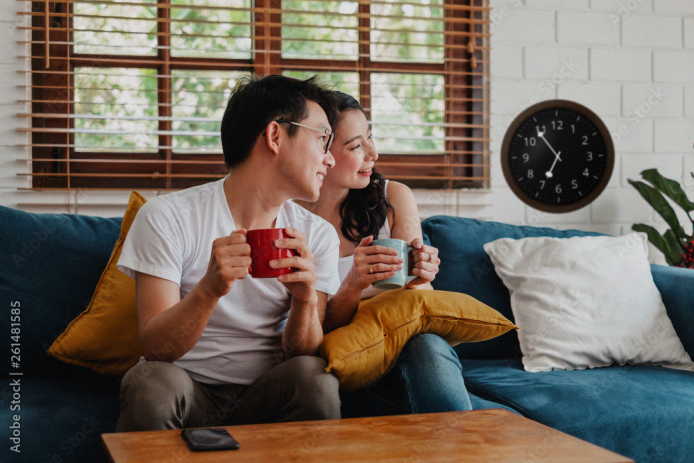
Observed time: **6:54**
